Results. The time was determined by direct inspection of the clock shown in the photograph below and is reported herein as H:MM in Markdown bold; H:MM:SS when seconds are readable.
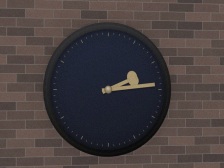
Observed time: **2:14**
